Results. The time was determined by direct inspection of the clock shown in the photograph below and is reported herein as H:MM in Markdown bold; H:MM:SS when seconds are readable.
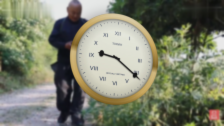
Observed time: **9:21**
